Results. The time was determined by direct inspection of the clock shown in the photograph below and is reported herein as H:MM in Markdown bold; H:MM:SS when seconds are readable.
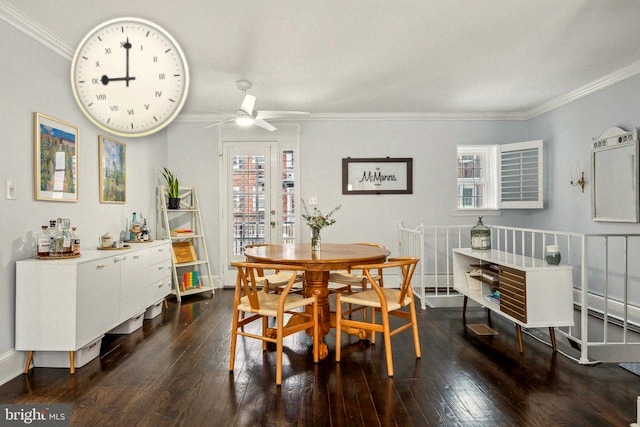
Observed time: **9:01**
